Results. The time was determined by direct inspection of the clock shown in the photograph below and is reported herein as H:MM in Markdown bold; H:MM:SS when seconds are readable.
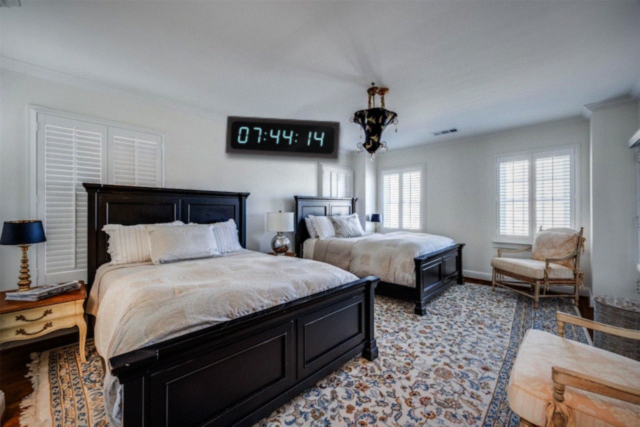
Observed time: **7:44:14**
